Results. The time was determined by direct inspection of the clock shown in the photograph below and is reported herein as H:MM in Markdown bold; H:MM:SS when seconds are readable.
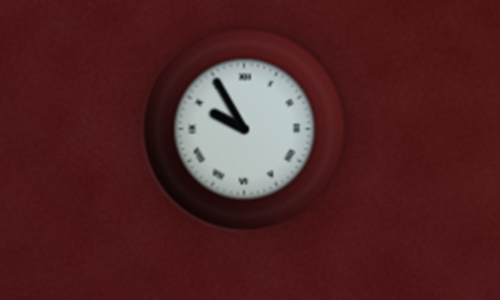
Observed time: **9:55**
